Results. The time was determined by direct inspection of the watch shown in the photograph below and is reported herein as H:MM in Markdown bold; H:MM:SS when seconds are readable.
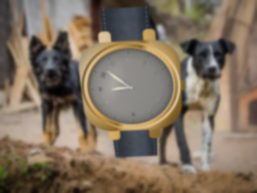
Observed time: **8:52**
